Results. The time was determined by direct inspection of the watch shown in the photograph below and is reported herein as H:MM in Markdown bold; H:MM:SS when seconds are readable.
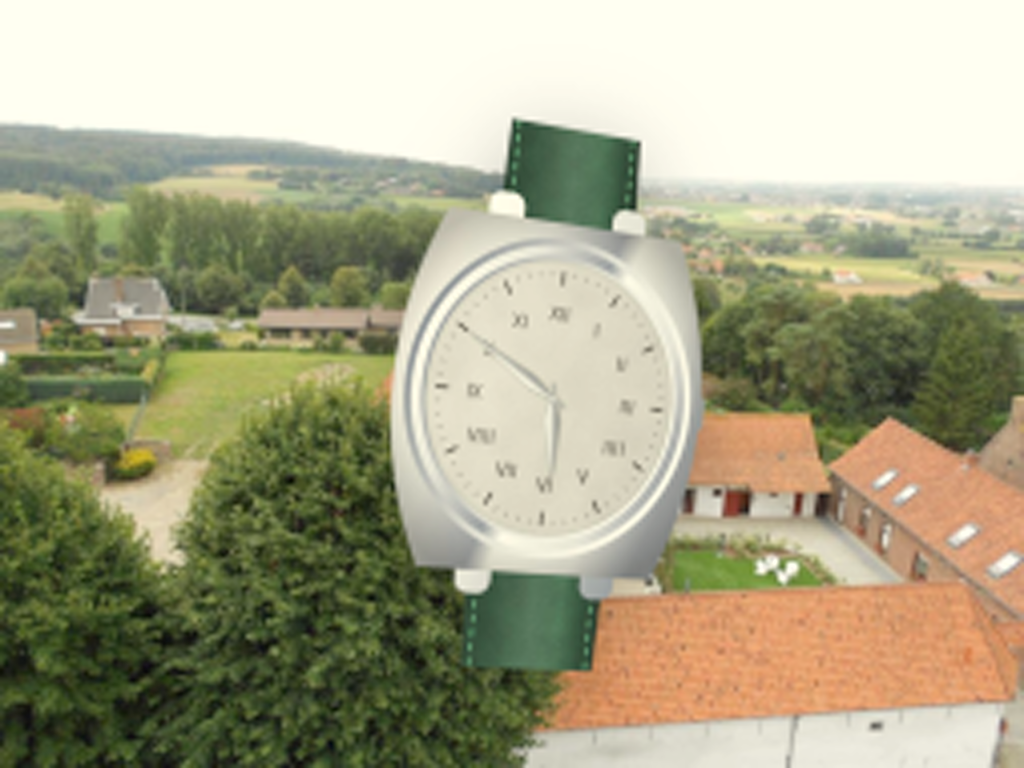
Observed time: **5:50**
